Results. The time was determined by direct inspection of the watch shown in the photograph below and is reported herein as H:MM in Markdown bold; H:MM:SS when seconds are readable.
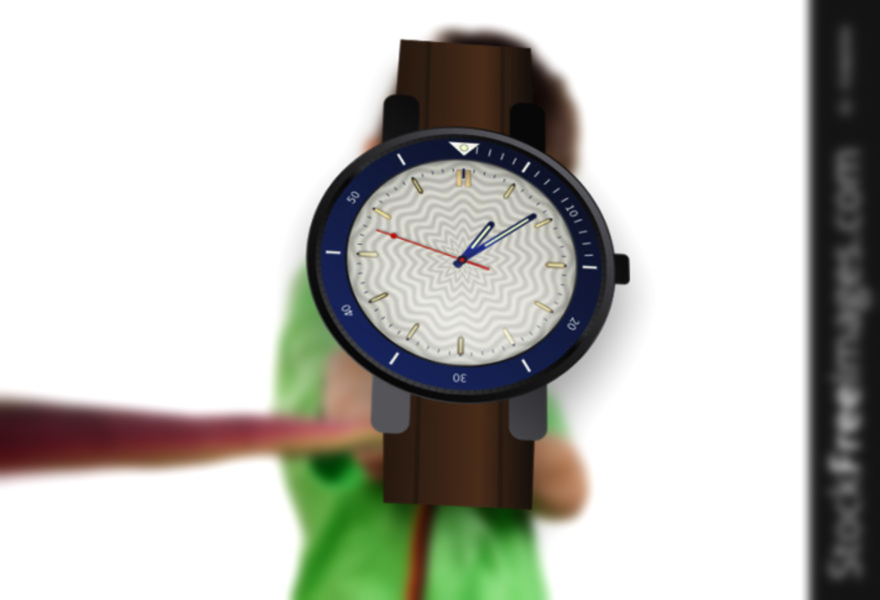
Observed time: **1:08:48**
